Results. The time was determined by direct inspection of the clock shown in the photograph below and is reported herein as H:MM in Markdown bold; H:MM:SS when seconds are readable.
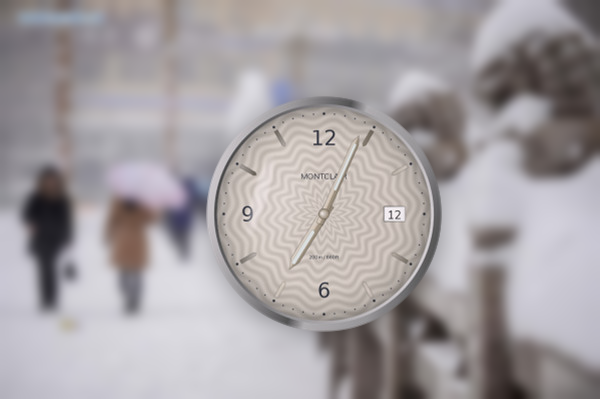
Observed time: **7:04**
